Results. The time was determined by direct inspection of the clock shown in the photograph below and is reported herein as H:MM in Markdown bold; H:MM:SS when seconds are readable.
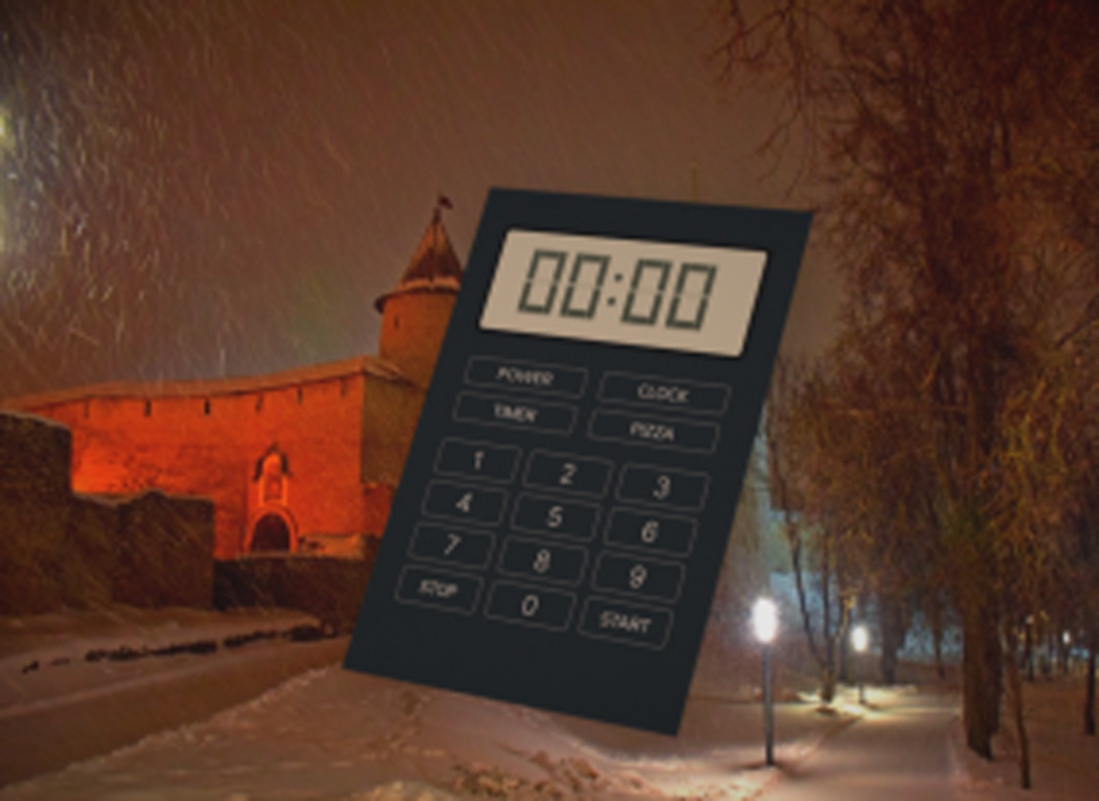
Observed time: **0:00**
